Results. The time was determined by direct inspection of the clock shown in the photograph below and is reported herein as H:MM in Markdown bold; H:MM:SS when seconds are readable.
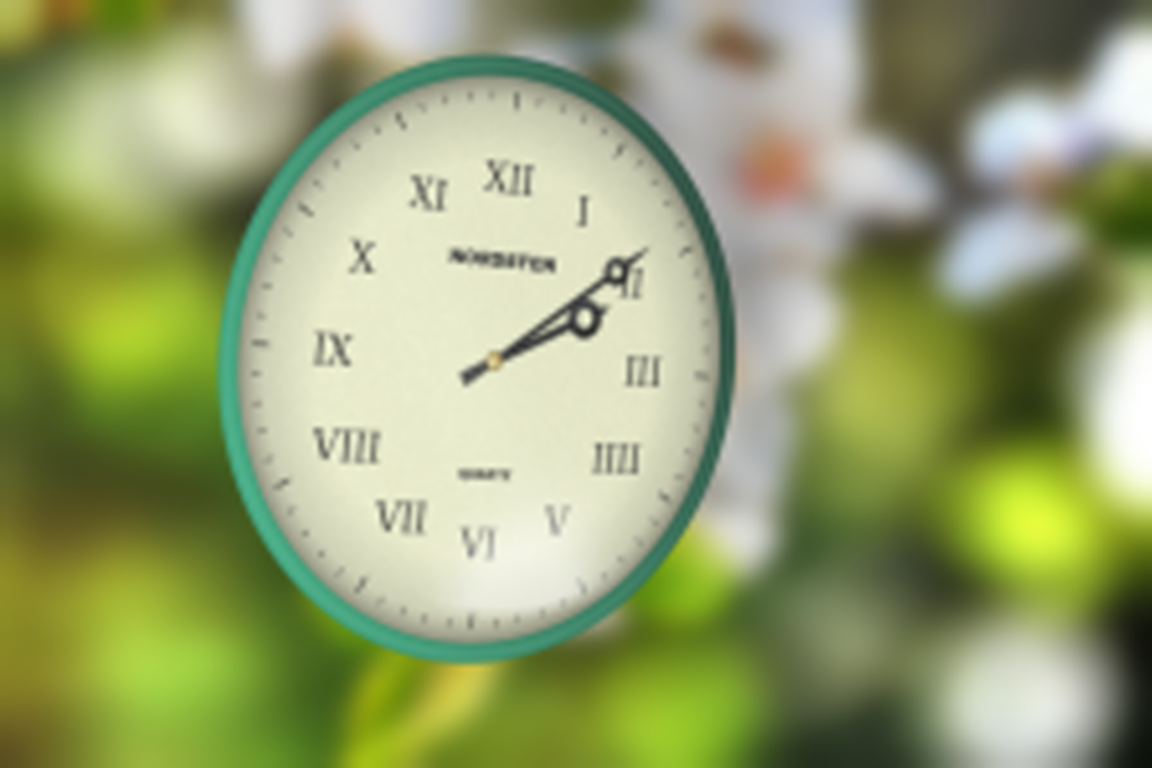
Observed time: **2:09**
